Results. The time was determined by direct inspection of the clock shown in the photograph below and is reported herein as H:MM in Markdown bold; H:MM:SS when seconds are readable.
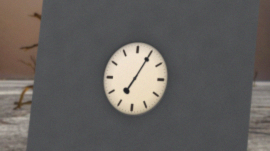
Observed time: **7:05**
